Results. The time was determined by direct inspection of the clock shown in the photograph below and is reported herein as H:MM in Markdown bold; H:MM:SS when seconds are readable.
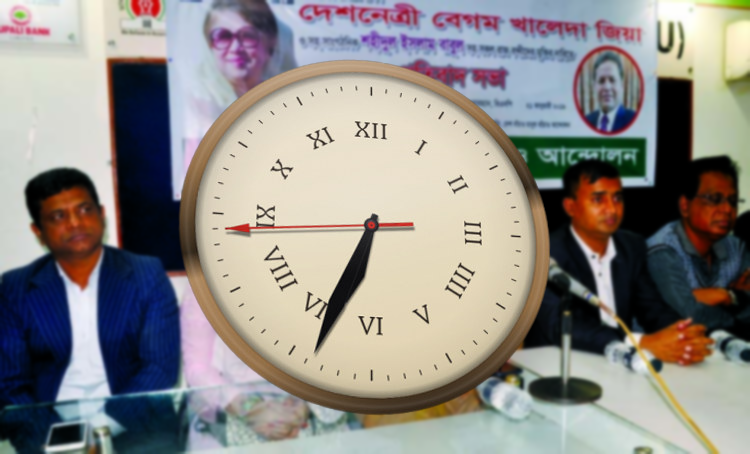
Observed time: **6:33:44**
